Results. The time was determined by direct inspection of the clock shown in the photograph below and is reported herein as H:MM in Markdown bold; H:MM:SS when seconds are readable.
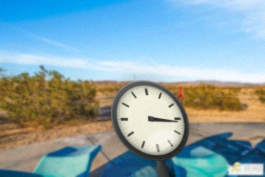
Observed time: **3:16**
